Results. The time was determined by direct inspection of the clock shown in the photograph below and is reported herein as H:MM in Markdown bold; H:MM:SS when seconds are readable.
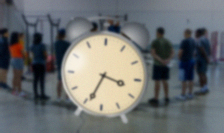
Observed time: **3:34**
